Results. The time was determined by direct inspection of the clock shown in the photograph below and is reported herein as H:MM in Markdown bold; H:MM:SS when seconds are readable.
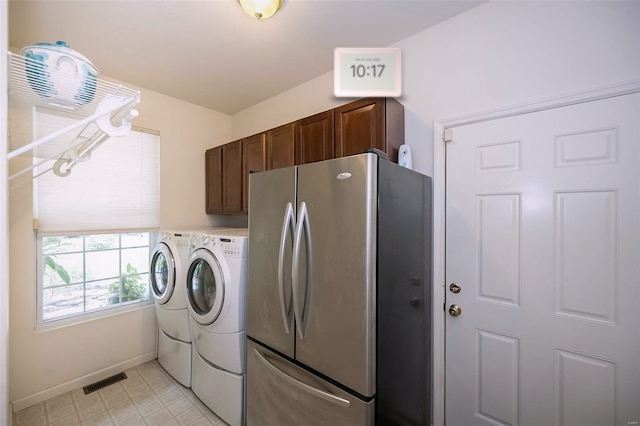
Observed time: **10:17**
